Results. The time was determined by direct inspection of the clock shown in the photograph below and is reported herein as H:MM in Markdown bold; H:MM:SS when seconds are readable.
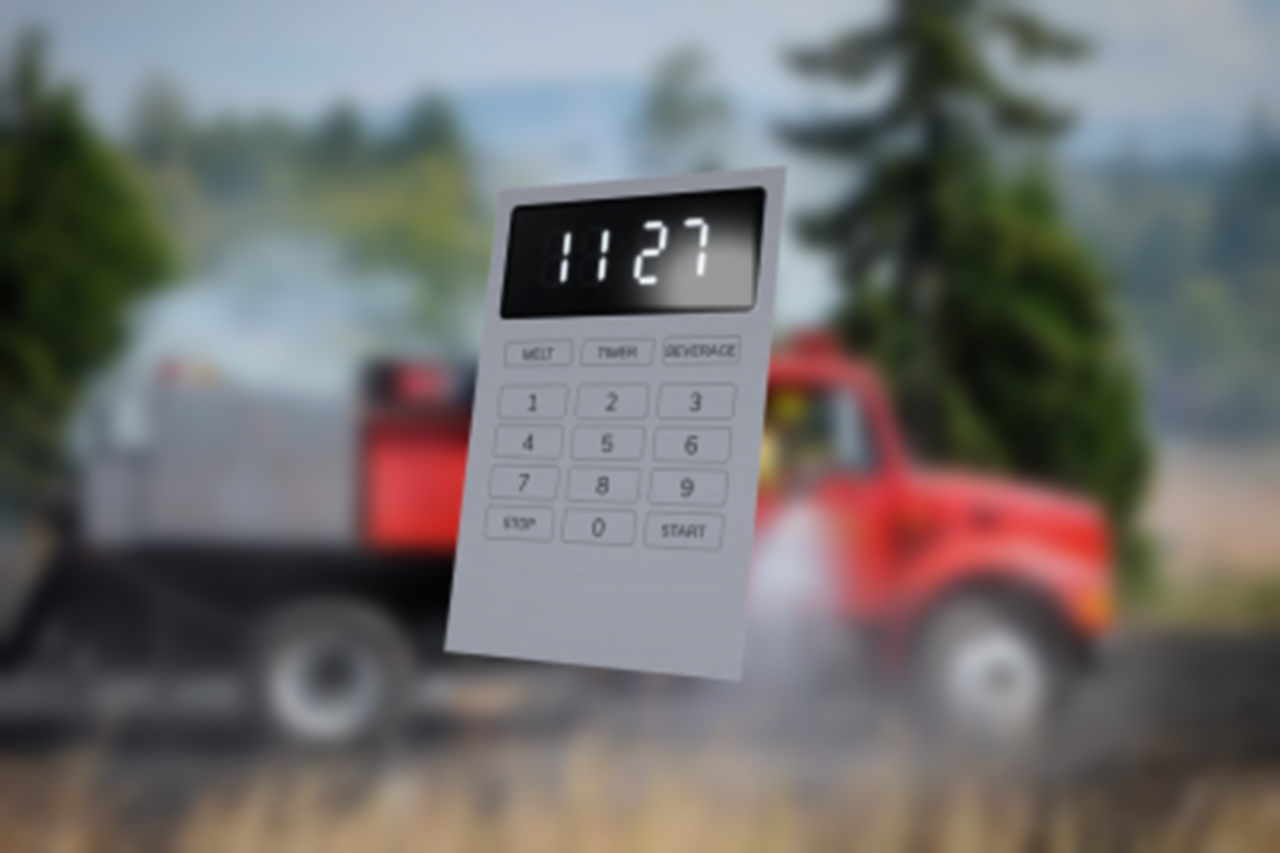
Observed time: **11:27**
